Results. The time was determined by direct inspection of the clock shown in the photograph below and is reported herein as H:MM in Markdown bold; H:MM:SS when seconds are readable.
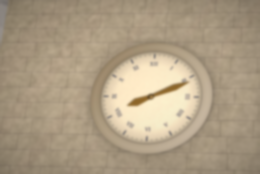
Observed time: **8:11**
